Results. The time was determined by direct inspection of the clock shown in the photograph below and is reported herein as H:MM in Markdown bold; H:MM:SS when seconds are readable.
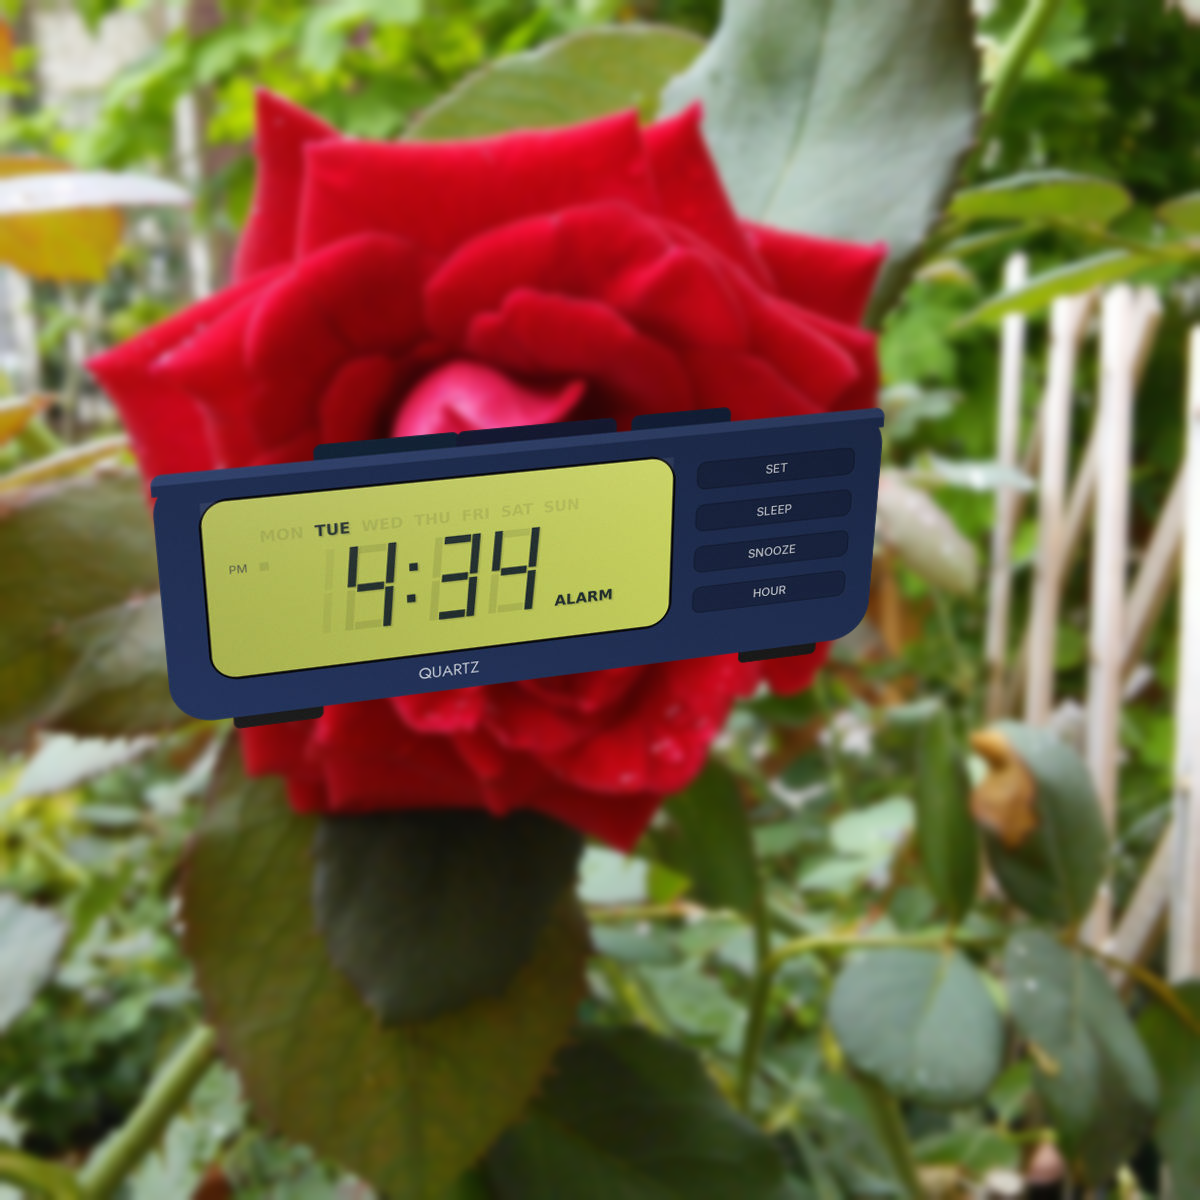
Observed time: **4:34**
